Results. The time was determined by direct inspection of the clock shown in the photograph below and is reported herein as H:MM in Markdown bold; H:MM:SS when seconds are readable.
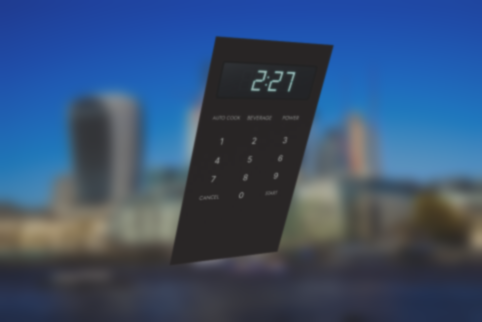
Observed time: **2:27**
